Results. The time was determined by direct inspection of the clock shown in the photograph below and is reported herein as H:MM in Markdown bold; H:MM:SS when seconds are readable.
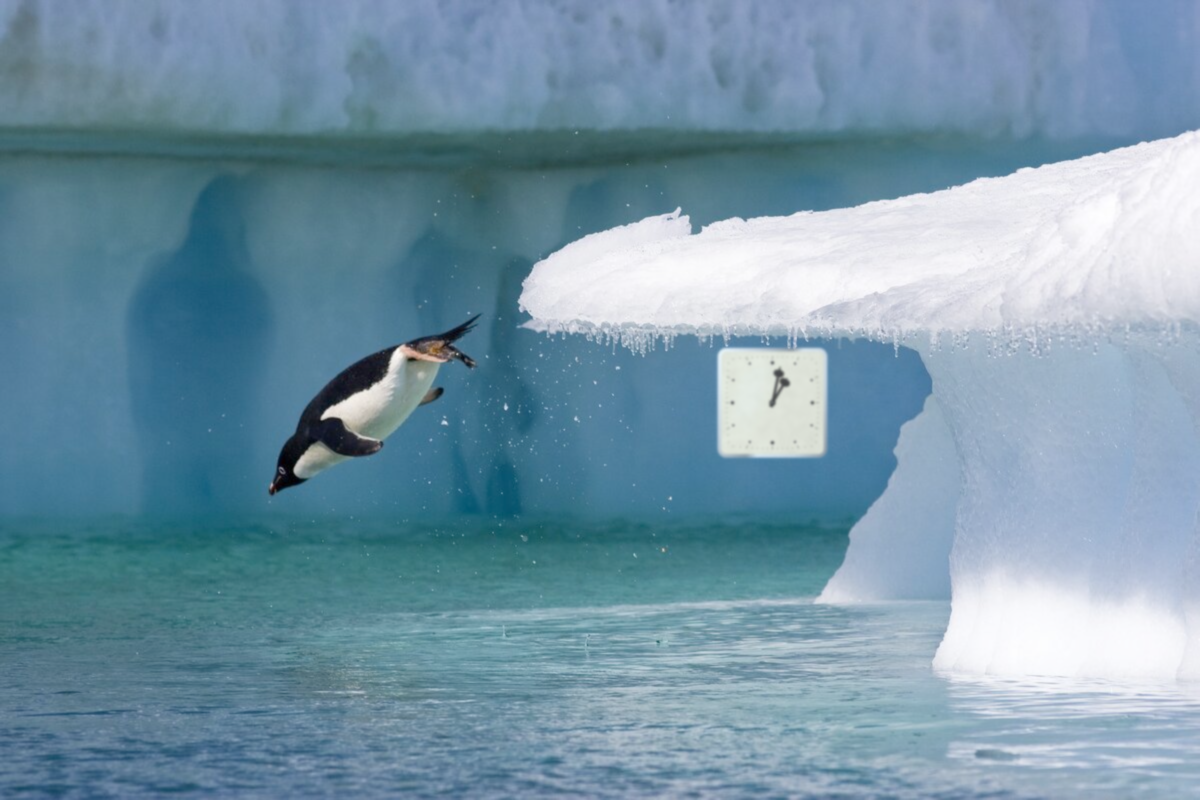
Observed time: **1:02**
